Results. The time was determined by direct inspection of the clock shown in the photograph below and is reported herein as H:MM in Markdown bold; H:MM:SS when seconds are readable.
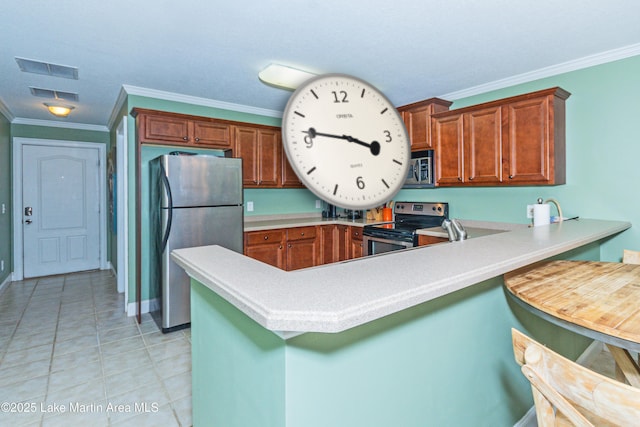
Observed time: **3:47**
